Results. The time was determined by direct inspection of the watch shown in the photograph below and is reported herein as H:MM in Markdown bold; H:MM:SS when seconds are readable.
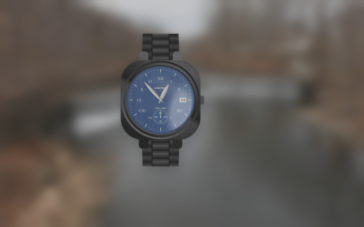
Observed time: **12:53**
